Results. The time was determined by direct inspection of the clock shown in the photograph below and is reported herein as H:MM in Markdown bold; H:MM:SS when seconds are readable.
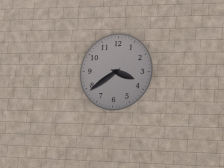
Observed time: **3:39**
